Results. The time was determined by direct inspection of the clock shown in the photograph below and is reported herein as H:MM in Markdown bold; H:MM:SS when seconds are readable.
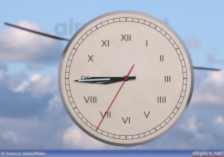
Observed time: **8:44:35**
